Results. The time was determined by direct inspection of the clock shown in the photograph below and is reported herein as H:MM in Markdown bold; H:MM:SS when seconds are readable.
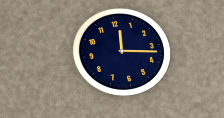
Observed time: **12:17**
